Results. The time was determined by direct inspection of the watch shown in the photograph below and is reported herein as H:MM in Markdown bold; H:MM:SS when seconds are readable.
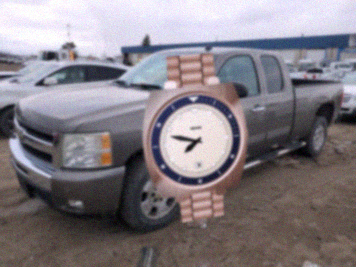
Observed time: **7:48**
